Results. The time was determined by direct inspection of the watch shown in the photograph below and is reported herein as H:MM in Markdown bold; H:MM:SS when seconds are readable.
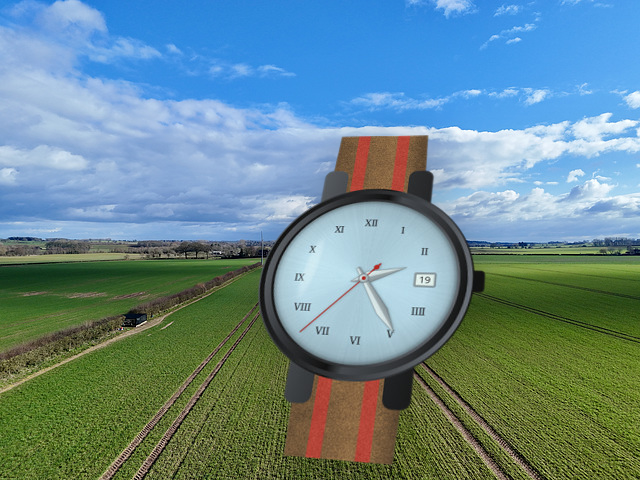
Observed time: **2:24:37**
